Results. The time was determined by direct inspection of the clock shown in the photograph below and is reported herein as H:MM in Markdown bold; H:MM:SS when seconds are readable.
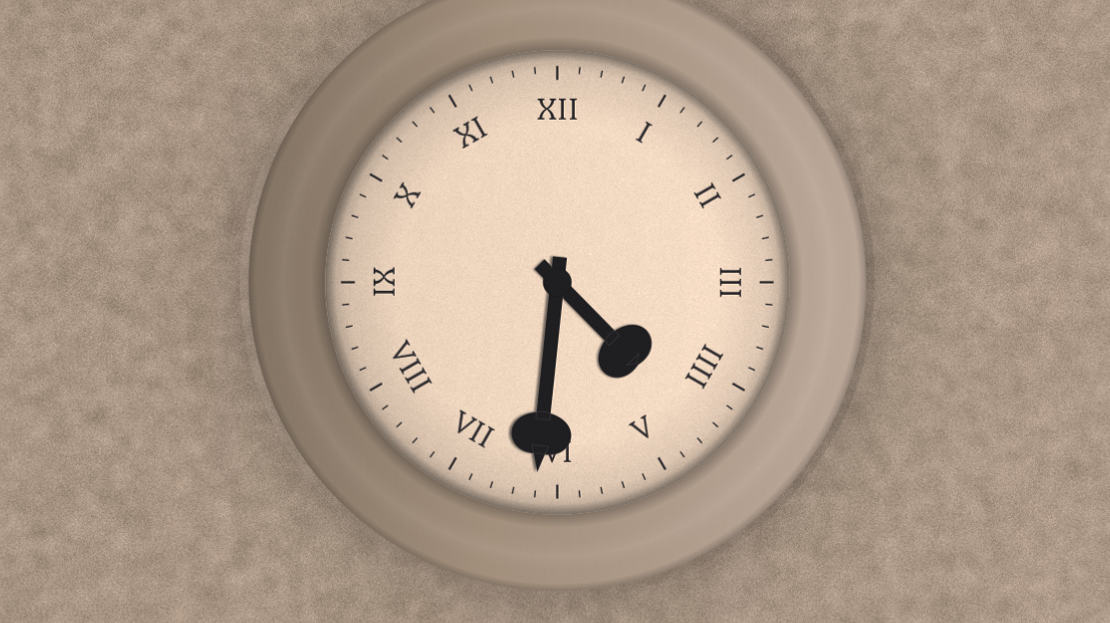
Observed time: **4:31**
